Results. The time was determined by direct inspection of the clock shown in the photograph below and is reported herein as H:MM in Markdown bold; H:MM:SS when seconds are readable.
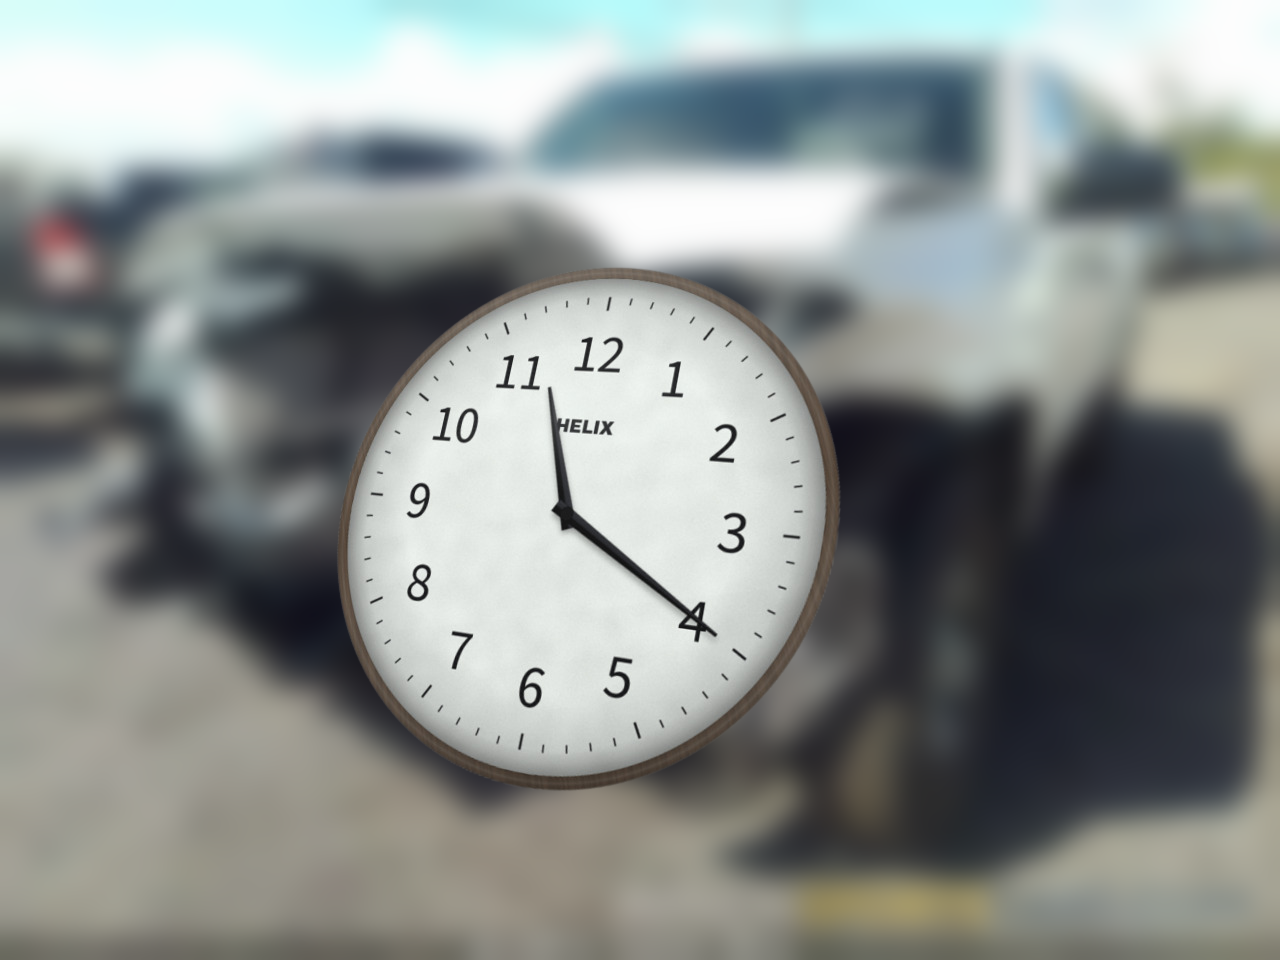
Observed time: **11:20**
